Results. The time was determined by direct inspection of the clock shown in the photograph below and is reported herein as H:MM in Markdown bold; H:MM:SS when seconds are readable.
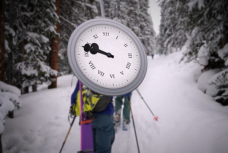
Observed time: **9:48**
